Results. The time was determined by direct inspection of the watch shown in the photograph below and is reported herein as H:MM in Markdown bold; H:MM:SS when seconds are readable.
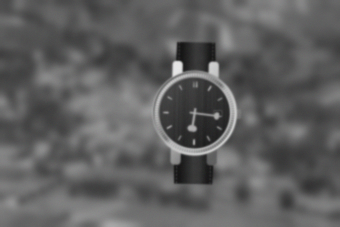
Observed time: **6:16**
